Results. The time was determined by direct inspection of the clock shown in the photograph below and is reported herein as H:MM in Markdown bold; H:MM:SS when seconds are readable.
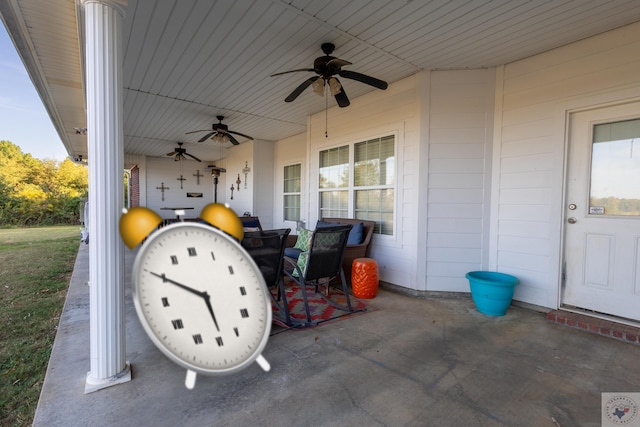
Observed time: **5:50**
